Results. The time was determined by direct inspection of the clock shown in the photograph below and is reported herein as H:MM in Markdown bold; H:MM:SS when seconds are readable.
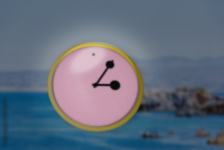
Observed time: **3:06**
